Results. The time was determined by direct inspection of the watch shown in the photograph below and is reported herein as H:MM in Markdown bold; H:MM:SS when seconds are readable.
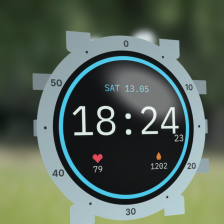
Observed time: **18:24:23**
